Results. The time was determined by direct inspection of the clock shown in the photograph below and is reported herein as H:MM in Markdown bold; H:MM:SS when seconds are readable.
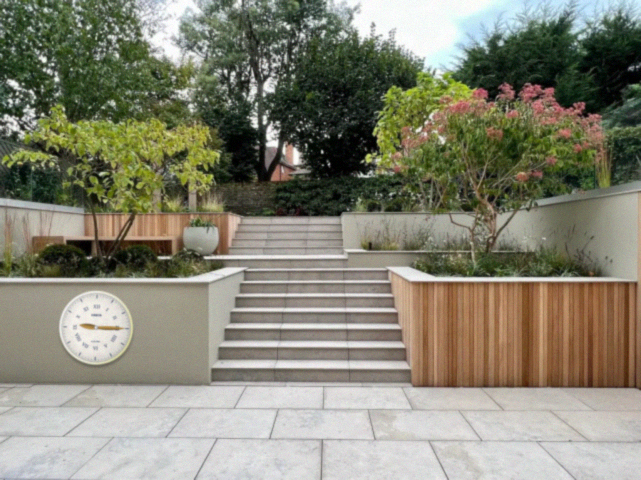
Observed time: **9:15**
